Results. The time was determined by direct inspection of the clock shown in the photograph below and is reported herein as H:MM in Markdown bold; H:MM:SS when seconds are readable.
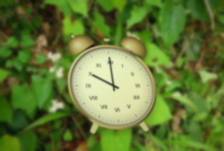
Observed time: **10:00**
